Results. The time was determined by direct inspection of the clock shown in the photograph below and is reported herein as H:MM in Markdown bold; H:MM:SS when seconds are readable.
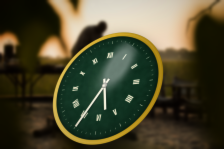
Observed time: **5:35**
